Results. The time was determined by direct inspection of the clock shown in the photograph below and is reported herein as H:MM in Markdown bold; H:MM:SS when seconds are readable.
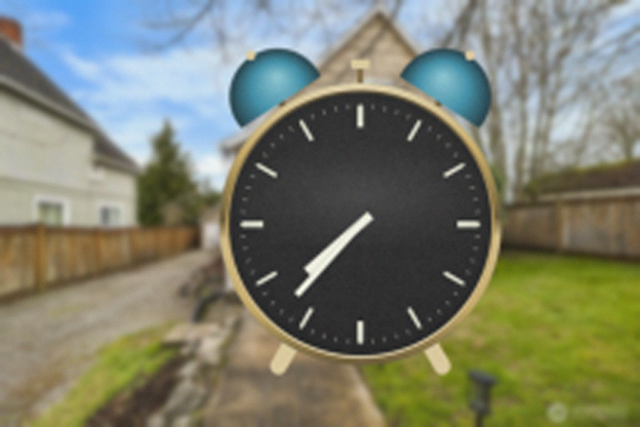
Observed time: **7:37**
